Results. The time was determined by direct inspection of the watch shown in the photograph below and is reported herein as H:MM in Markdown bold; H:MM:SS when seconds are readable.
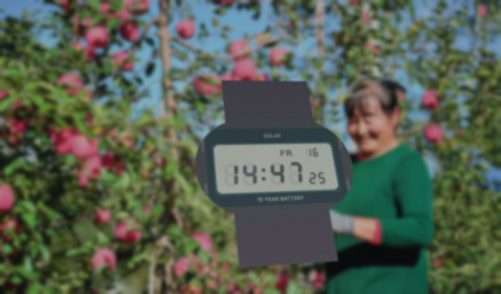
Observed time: **14:47:25**
